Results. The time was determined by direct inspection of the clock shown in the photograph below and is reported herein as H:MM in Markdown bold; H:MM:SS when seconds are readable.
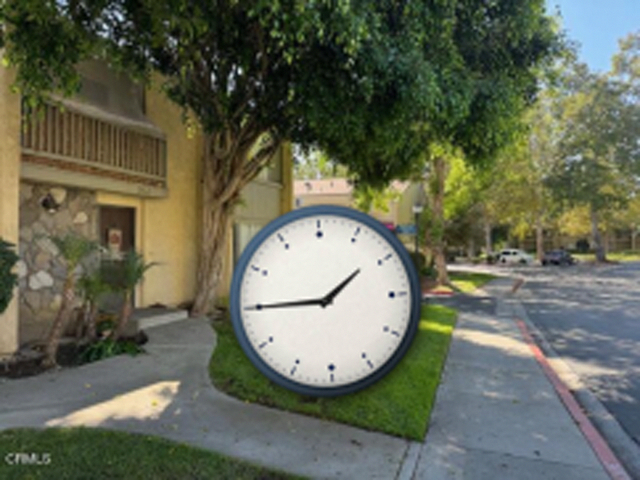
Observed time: **1:45**
